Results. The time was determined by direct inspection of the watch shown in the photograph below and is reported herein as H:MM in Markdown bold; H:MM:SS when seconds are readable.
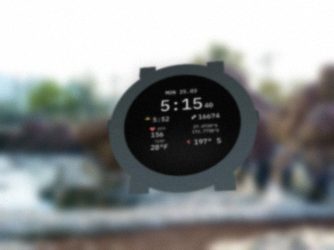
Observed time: **5:15**
